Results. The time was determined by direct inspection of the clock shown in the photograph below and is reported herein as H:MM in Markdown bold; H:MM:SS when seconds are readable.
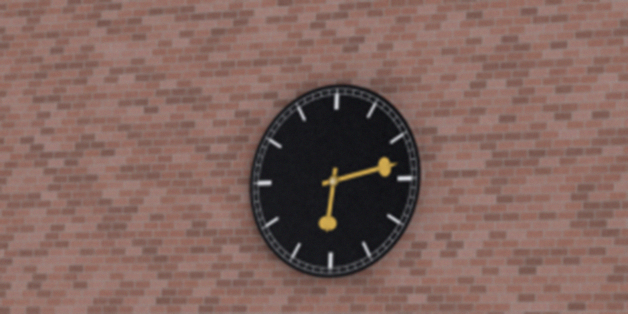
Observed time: **6:13**
